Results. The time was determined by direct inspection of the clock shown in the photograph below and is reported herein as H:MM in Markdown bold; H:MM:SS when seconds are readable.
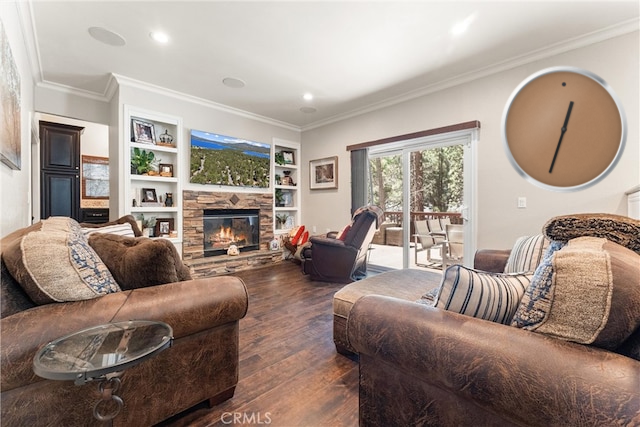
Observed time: **12:33**
